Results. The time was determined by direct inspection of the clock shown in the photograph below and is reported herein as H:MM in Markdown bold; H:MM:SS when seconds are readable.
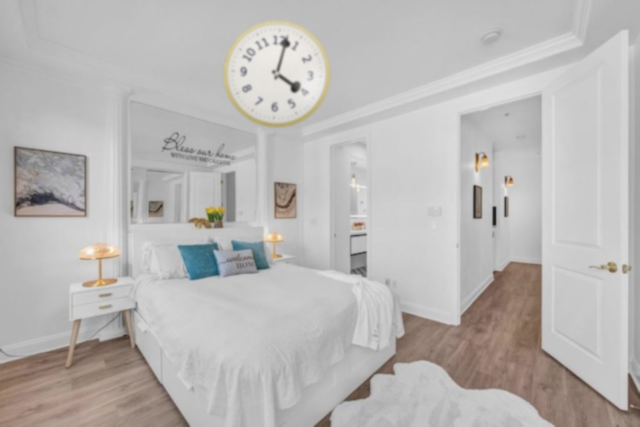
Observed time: **4:02**
